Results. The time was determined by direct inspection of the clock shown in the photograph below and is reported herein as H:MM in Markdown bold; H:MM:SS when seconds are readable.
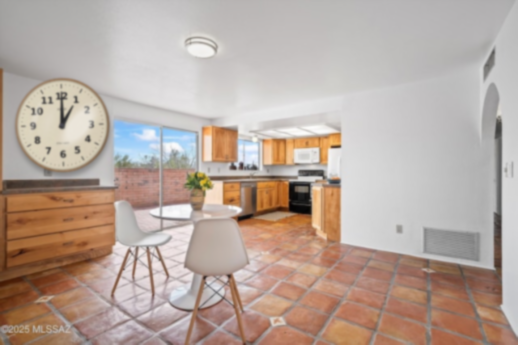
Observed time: **1:00**
